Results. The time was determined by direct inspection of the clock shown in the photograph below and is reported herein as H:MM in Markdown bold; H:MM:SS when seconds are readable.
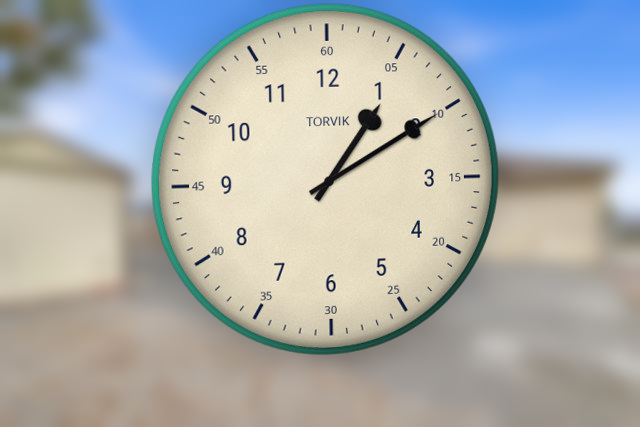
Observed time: **1:10**
